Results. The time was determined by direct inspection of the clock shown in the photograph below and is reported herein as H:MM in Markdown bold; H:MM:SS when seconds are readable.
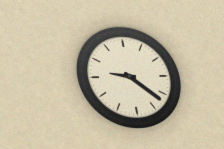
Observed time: **9:22**
